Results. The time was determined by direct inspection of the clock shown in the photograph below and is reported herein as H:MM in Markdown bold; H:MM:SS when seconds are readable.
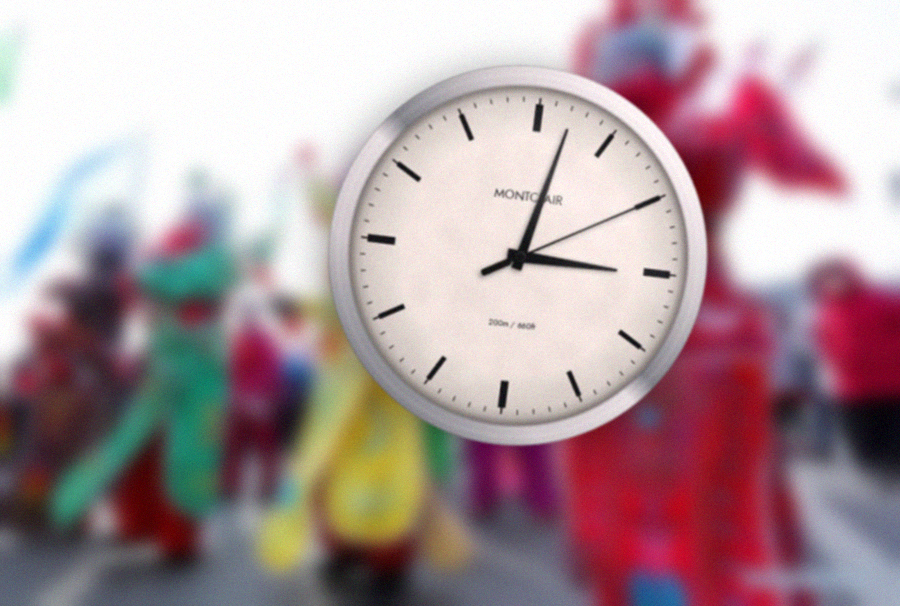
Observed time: **3:02:10**
